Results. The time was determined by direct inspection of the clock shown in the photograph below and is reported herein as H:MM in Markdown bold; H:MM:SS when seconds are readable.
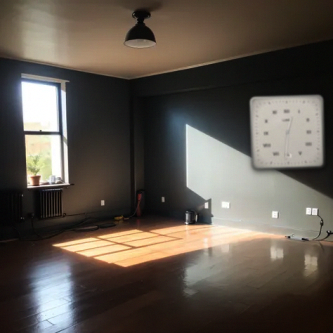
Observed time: **12:31**
